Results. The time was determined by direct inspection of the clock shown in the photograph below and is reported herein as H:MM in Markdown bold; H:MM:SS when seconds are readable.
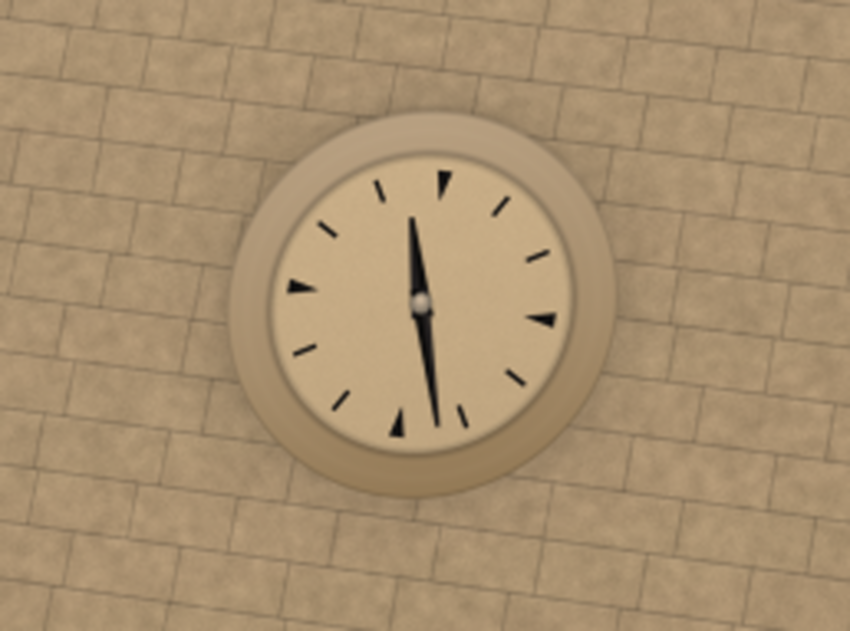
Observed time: **11:27**
